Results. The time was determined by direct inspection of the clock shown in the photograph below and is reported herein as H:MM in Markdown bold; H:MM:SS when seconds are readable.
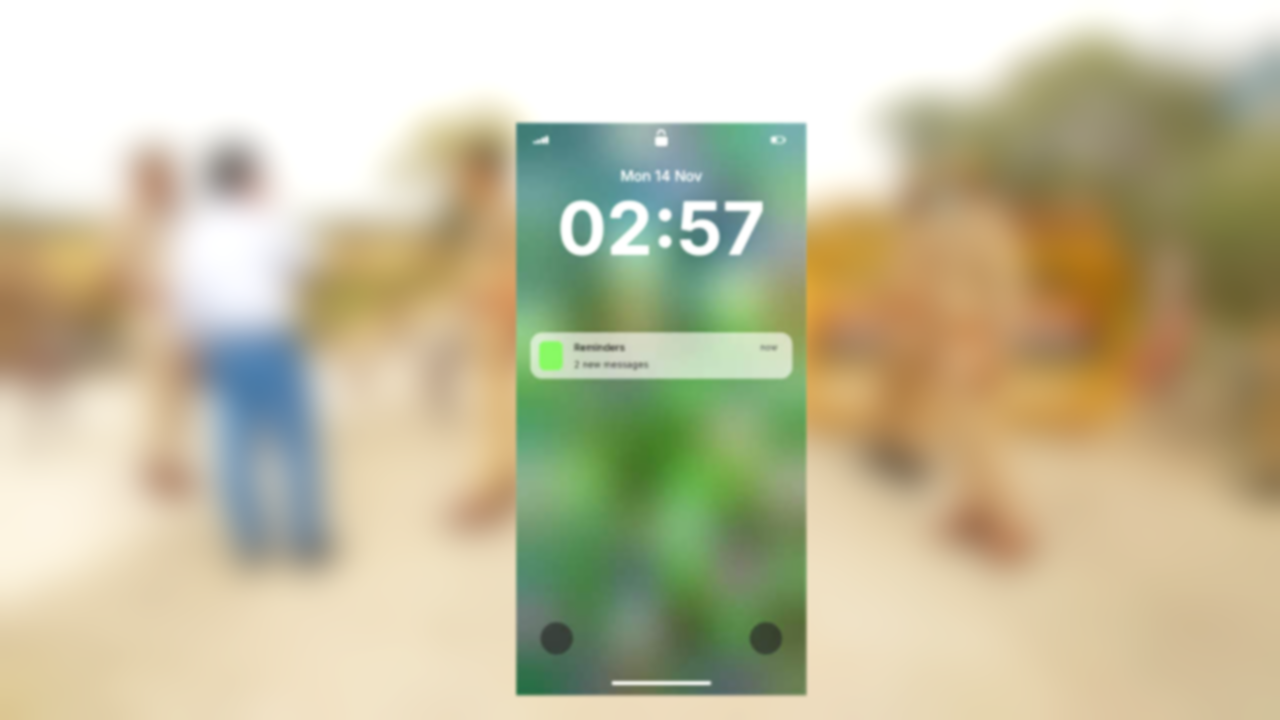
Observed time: **2:57**
